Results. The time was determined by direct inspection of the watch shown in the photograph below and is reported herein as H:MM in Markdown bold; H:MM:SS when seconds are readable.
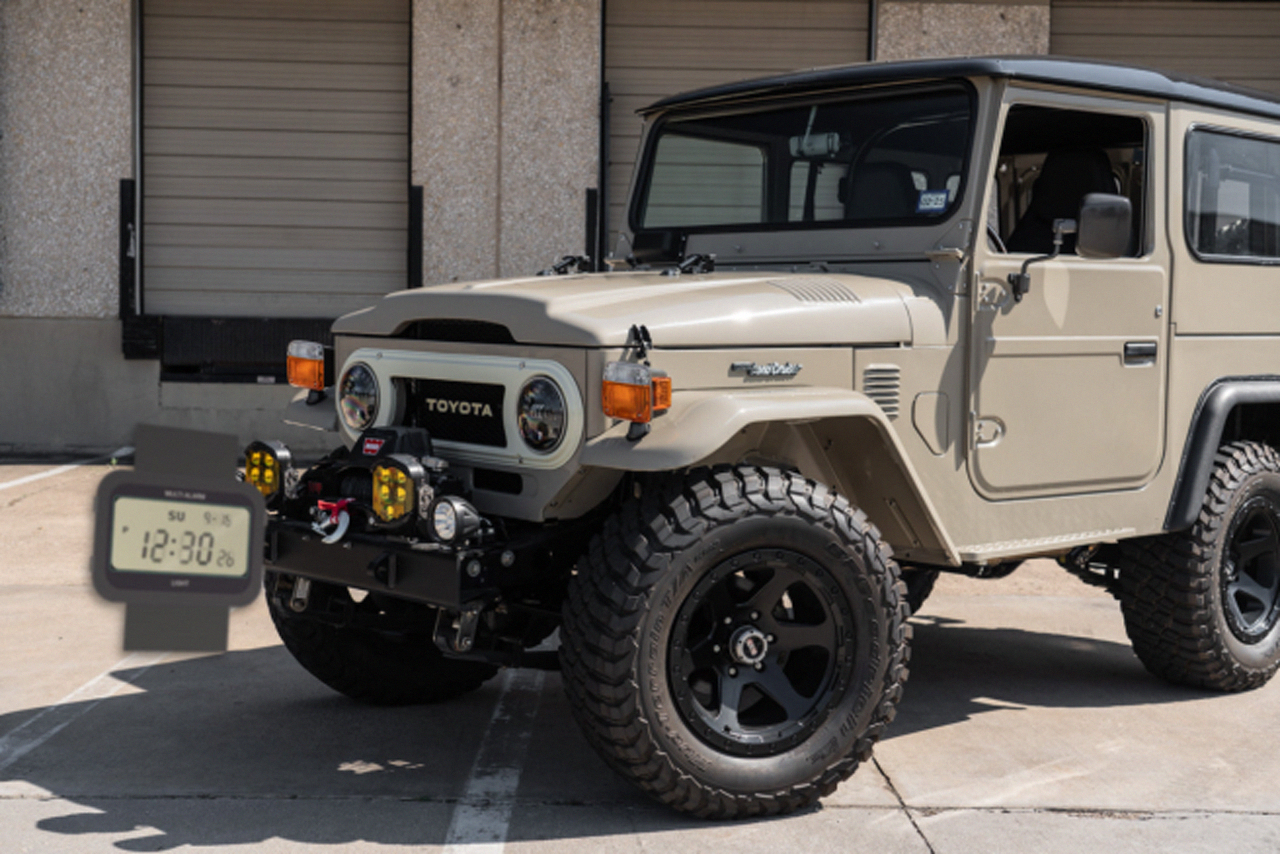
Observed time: **12:30**
